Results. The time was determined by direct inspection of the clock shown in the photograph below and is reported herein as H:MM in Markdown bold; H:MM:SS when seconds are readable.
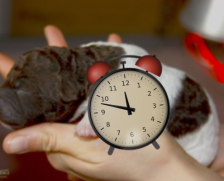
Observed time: **11:48**
